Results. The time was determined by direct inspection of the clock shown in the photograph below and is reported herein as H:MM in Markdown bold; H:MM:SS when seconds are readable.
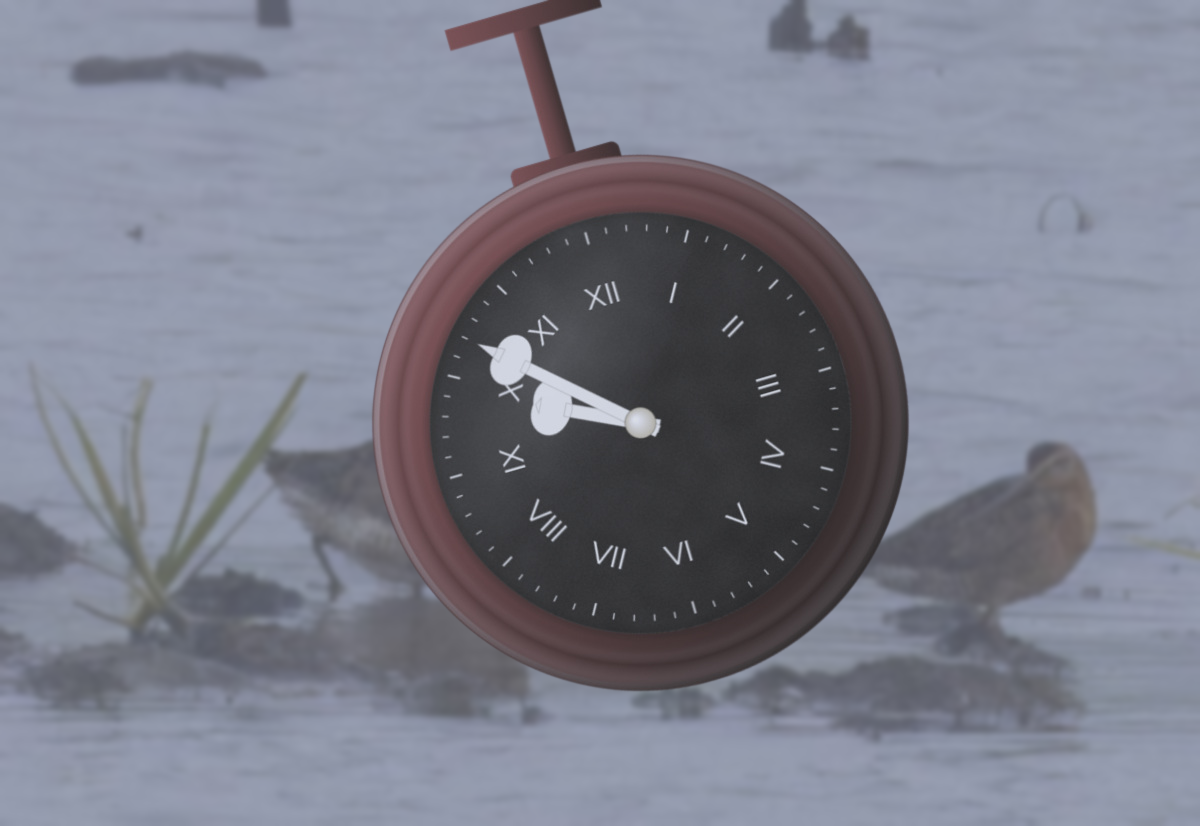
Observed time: **9:52**
